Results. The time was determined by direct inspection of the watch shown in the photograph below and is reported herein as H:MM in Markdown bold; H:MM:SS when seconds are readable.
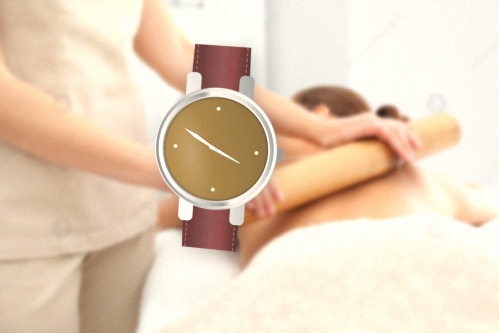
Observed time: **3:50**
